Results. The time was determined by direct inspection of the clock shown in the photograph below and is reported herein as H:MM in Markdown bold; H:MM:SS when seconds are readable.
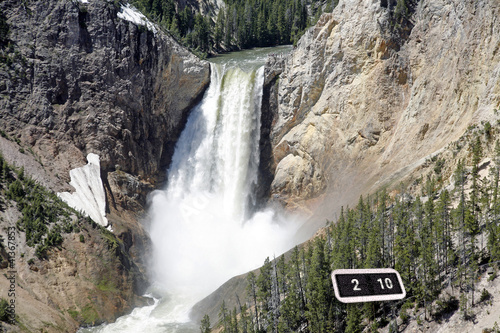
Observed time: **2:10**
